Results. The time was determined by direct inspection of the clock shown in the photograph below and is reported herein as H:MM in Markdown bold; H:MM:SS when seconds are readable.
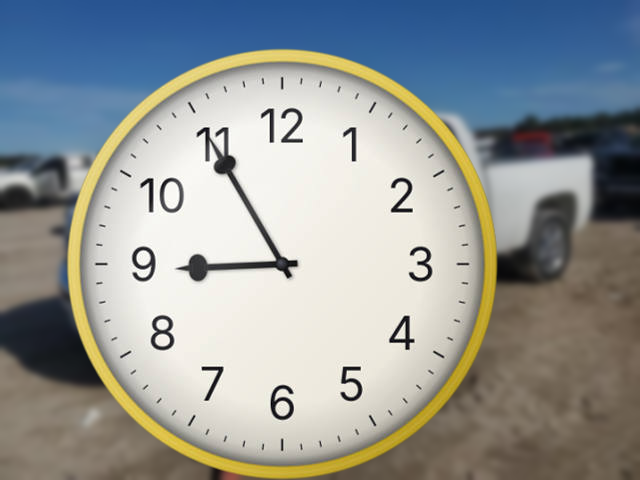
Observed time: **8:55**
